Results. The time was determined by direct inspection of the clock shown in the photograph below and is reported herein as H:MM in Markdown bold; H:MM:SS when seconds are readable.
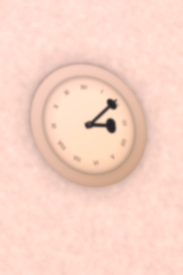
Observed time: **3:09**
